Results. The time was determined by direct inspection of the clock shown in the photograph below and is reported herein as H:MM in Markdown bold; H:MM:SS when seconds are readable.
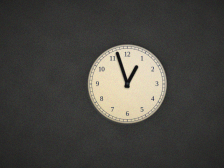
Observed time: **12:57**
